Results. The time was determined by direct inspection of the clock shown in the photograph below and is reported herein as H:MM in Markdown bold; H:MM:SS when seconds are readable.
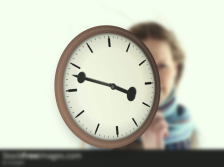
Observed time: **3:48**
